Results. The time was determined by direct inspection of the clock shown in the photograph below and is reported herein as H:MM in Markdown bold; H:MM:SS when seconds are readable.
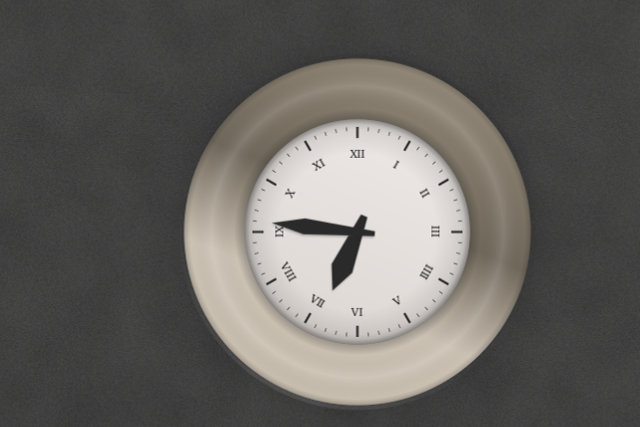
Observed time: **6:46**
